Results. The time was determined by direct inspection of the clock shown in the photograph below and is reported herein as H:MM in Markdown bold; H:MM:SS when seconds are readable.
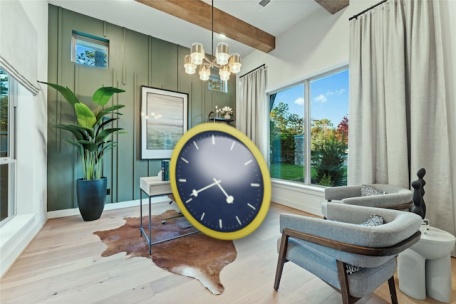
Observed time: **4:41**
